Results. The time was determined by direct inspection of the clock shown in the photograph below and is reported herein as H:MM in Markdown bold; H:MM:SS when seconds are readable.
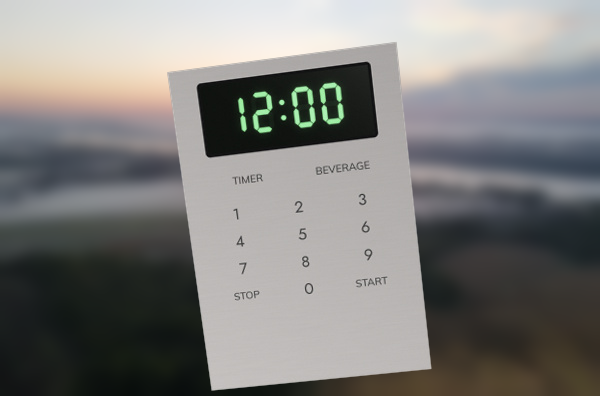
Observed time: **12:00**
